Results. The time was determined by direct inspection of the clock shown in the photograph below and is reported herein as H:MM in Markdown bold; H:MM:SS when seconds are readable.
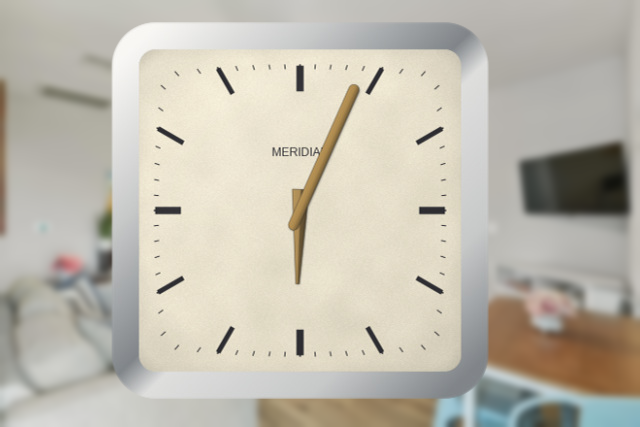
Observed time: **6:04**
